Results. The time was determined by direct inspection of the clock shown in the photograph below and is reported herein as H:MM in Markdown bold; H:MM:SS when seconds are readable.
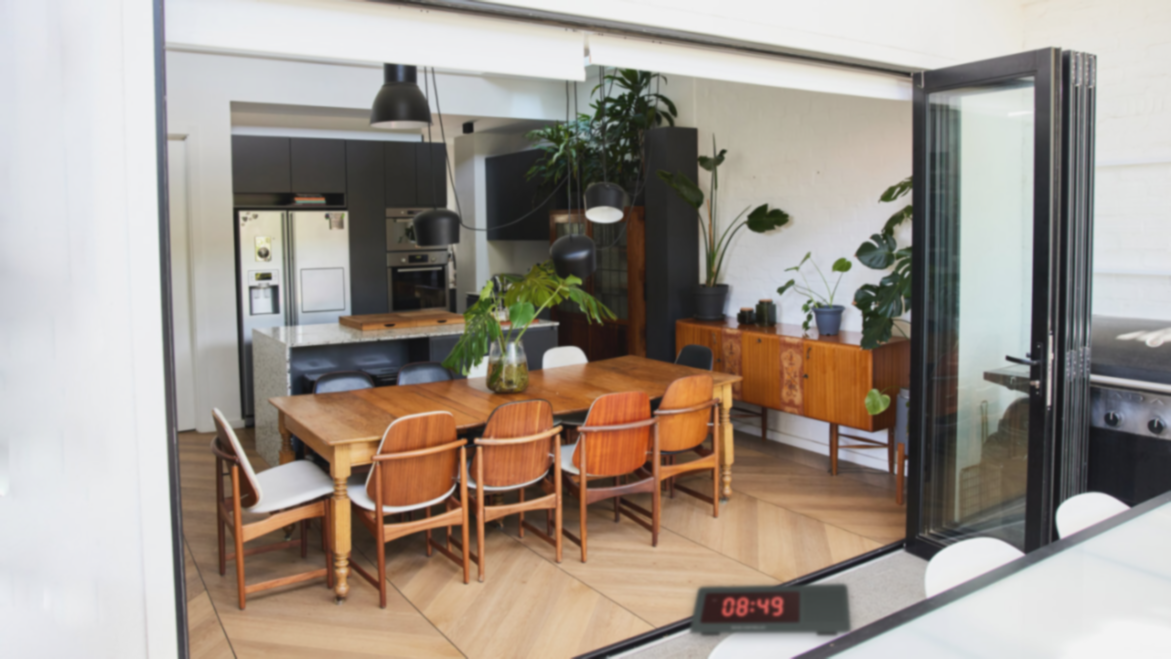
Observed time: **8:49**
